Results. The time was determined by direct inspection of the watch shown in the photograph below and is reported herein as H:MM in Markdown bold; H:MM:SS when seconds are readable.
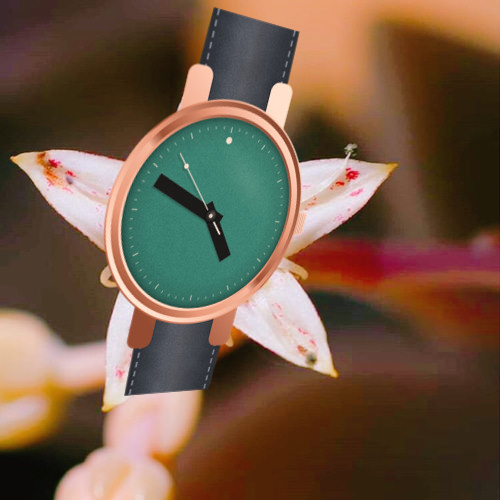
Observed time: **4:48:53**
